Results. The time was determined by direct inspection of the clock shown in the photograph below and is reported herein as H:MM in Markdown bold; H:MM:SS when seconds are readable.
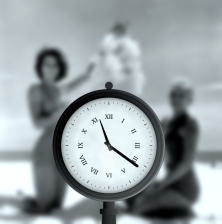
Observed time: **11:21**
